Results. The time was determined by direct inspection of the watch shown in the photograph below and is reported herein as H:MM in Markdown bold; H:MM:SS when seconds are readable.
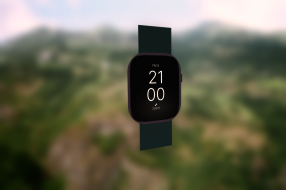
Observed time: **21:00**
